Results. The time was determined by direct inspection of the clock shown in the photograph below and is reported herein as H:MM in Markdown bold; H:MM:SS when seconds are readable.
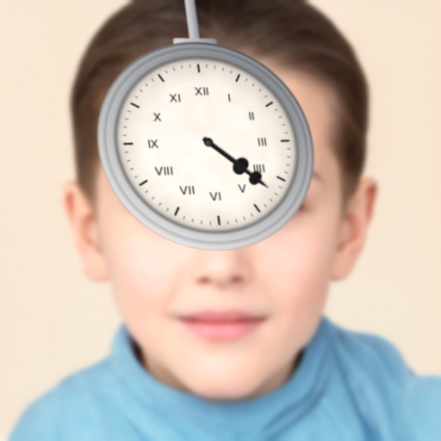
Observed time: **4:22**
